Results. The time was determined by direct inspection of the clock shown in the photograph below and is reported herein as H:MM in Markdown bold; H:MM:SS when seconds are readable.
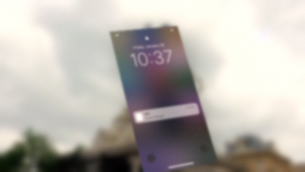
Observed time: **10:37**
